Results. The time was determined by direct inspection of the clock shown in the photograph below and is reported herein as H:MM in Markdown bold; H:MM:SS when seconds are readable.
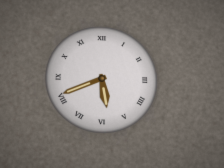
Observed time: **5:41**
